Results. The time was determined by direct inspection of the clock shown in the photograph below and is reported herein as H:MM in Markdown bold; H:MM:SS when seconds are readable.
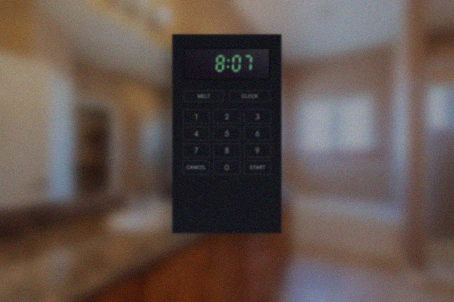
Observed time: **8:07**
